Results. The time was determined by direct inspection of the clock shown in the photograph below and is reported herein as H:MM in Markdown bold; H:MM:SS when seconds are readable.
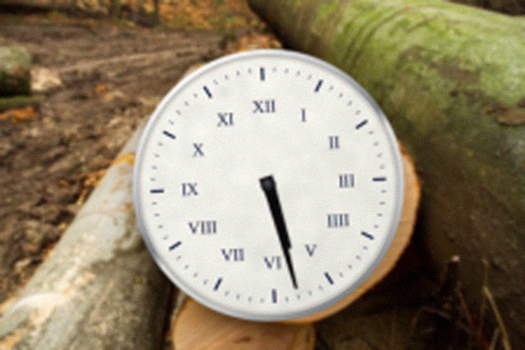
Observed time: **5:28**
